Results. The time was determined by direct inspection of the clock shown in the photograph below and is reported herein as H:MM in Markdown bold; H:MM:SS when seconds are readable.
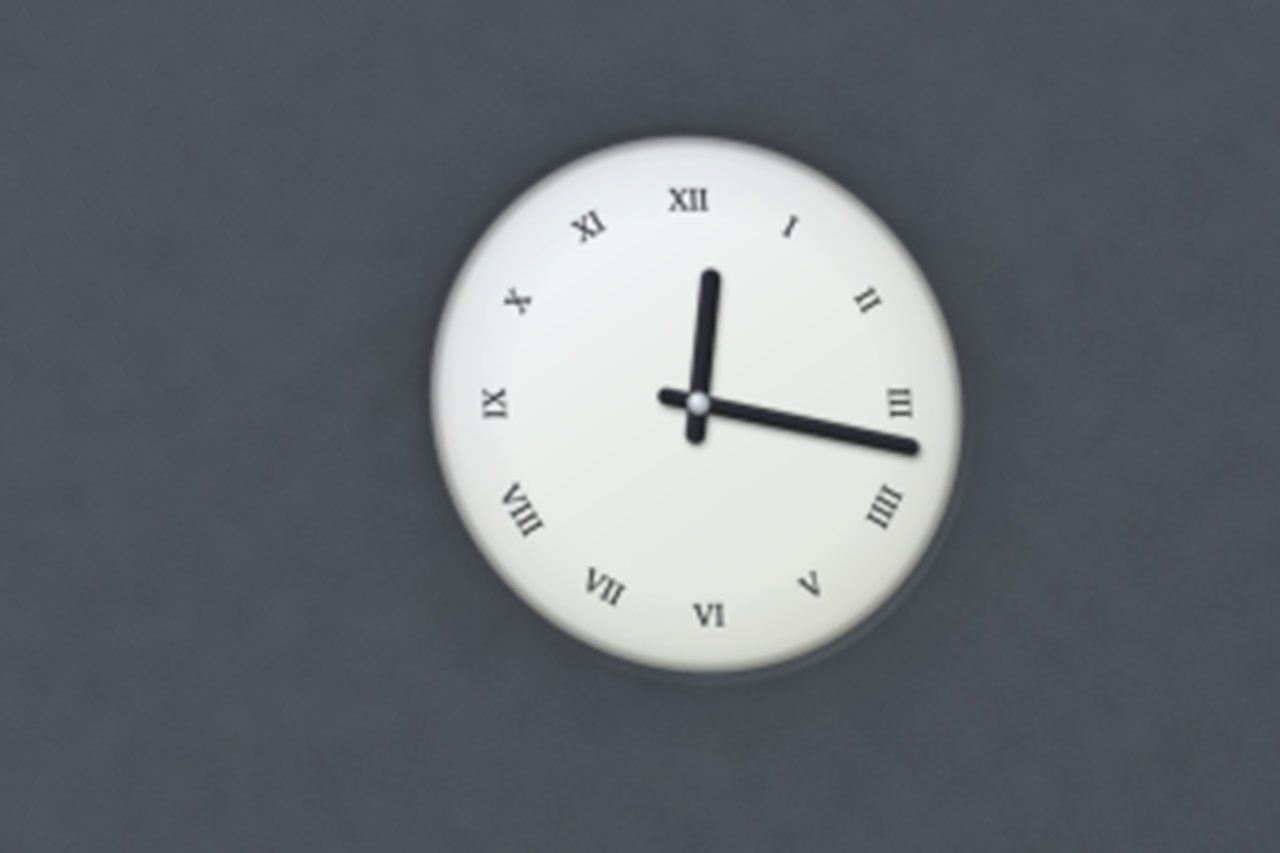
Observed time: **12:17**
